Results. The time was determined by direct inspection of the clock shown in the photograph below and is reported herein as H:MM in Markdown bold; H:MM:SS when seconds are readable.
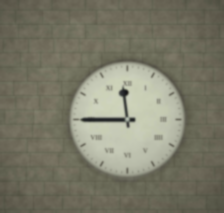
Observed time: **11:45**
